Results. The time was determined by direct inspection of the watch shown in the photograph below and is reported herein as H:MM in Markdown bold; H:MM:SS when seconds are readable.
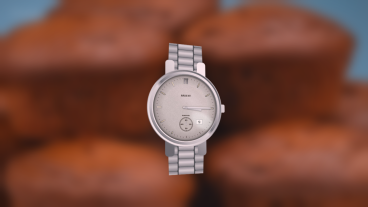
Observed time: **3:15**
